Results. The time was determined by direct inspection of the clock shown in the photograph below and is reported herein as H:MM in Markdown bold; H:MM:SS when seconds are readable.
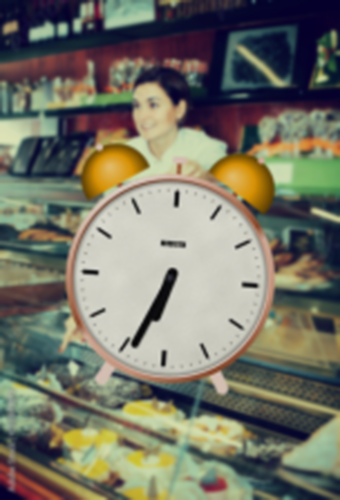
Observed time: **6:34**
